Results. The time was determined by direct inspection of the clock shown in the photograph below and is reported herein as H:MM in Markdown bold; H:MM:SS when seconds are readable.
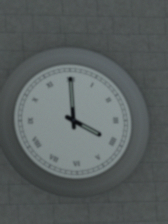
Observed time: **4:00**
